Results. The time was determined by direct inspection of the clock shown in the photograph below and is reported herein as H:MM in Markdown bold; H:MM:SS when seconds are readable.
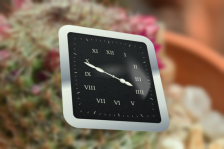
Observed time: **3:49**
